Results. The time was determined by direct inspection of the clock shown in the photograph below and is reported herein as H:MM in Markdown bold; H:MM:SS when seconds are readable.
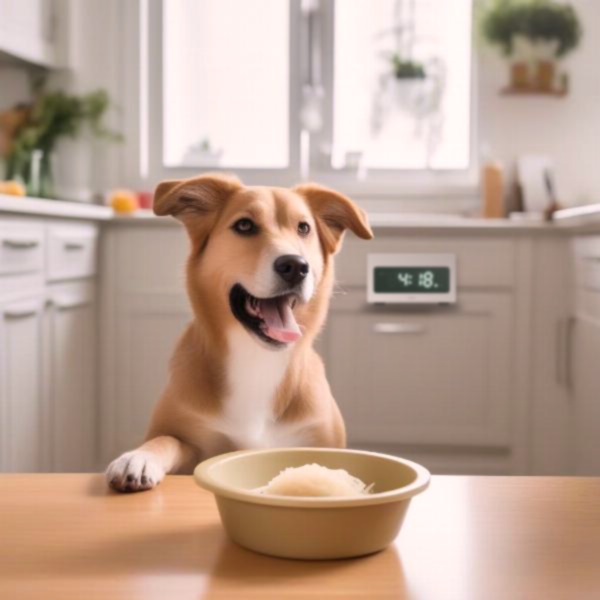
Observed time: **4:18**
